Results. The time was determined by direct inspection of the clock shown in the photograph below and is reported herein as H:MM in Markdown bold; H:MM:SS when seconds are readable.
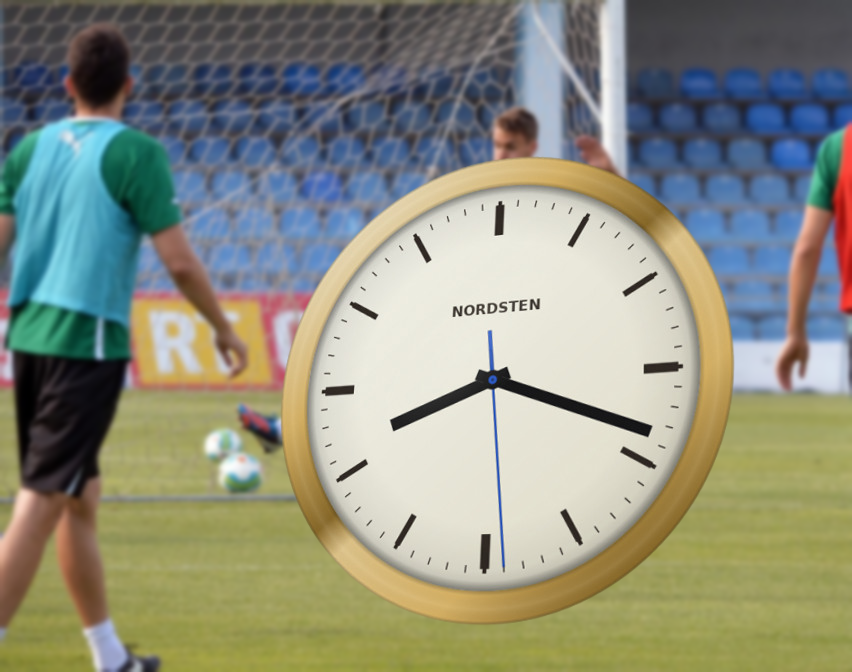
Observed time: **8:18:29**
